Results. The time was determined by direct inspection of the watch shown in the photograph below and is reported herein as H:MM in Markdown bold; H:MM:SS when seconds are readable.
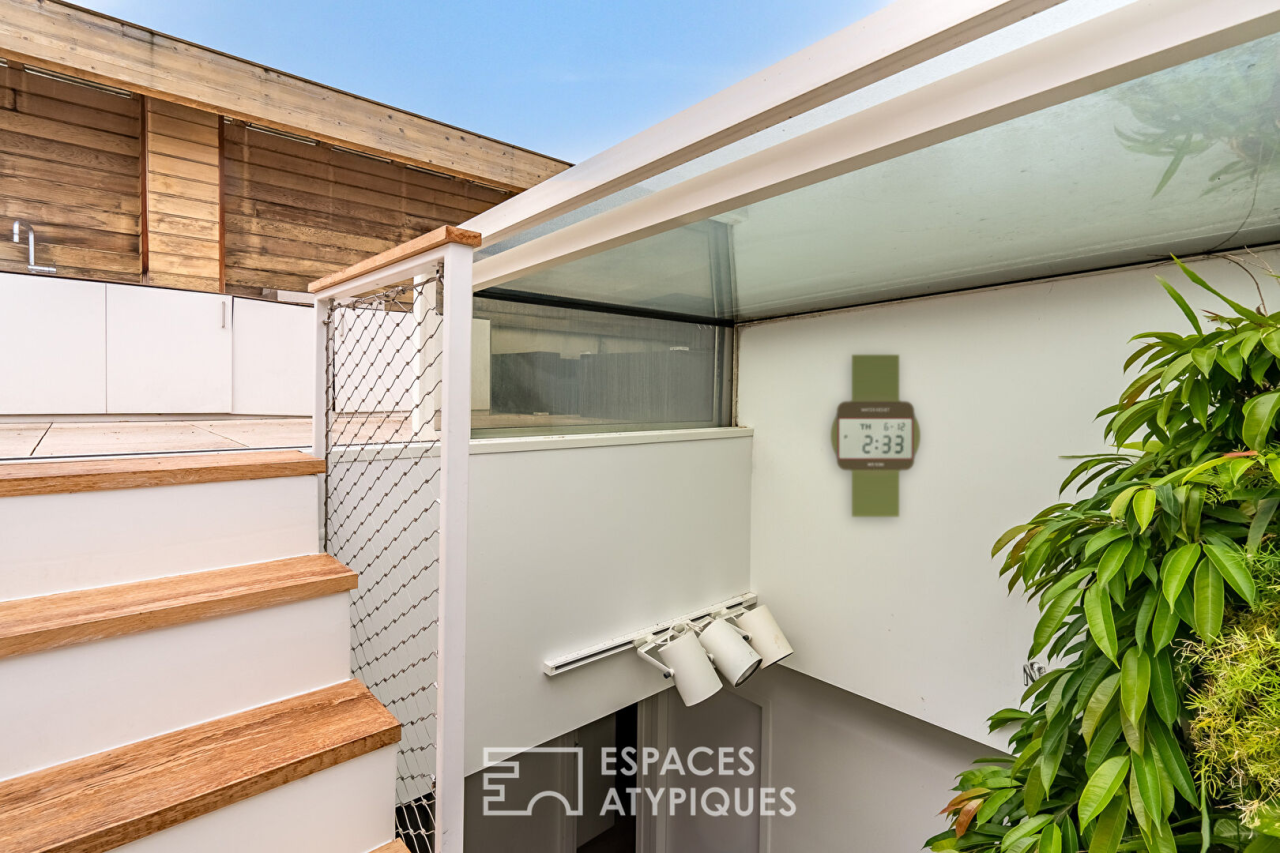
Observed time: **2:33**
